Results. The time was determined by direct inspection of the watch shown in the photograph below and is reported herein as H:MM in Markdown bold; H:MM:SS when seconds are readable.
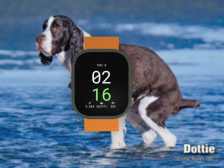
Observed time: **2:16**
